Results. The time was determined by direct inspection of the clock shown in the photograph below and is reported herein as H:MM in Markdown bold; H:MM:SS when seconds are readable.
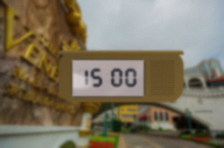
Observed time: **15:00**
